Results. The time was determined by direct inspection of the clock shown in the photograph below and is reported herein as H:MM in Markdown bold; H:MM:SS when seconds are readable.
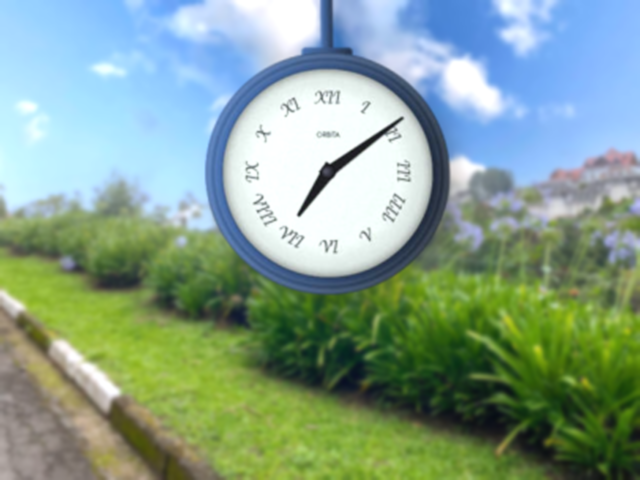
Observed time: **7:09**
